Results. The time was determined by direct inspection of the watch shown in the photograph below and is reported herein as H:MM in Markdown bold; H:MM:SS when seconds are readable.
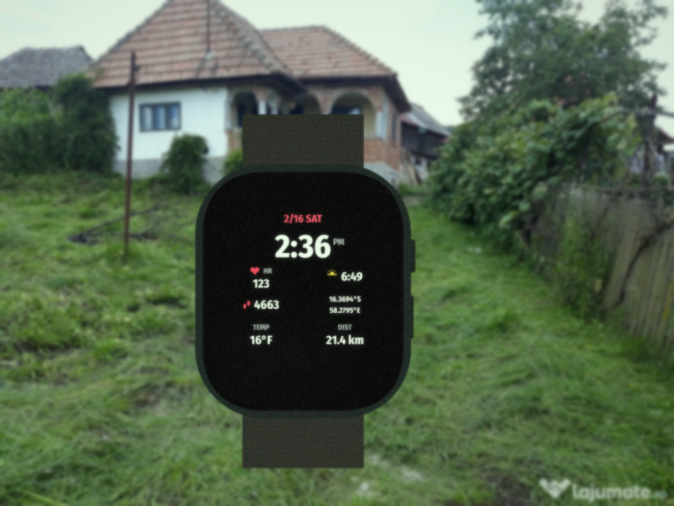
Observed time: **2:36**
